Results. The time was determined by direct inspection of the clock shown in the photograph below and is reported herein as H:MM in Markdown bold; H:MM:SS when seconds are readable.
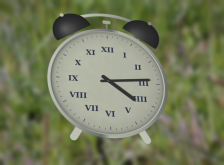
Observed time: **4:14**
